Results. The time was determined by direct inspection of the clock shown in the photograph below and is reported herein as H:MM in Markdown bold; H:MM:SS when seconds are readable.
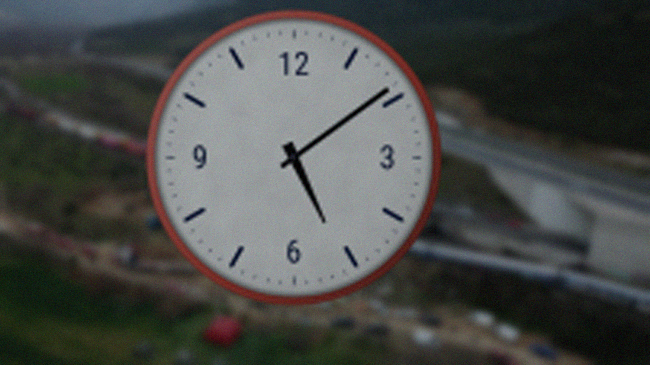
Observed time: **5:09**
